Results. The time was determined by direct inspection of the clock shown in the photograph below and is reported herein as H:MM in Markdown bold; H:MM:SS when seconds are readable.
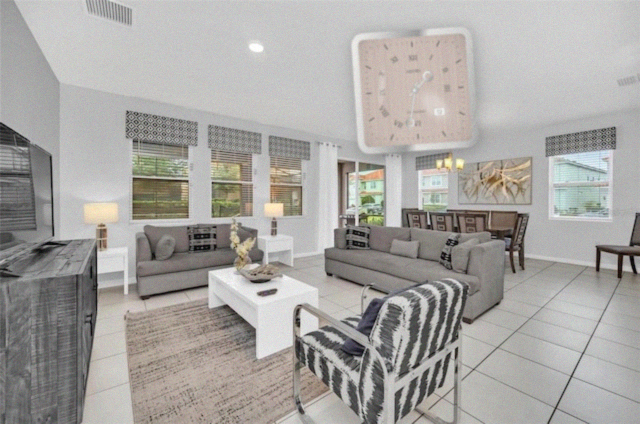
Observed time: **1:32**
